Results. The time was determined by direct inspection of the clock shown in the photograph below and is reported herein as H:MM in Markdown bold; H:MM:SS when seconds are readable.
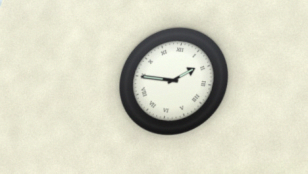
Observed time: **1:45**
